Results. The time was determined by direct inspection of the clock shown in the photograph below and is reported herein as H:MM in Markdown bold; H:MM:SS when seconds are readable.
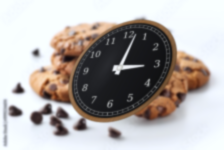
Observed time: **3:02**
